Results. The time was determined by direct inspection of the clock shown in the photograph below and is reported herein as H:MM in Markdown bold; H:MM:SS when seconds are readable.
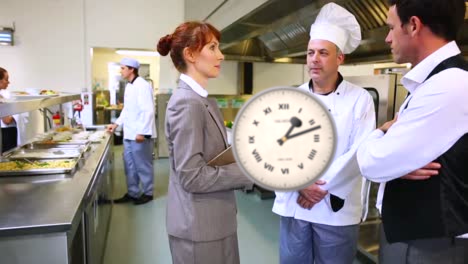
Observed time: **1:12**
